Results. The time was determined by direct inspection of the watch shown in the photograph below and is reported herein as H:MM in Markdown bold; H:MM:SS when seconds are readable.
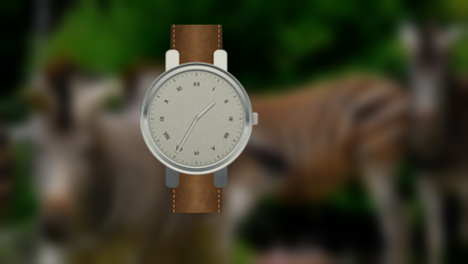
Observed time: **1:35**
